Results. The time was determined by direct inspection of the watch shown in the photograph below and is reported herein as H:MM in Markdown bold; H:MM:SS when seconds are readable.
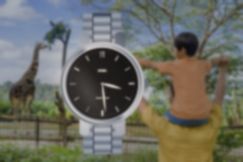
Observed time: **3:29**
